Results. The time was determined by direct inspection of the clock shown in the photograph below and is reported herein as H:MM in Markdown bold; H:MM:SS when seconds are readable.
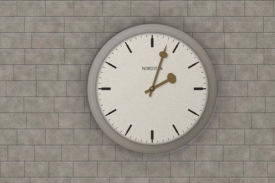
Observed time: **2:03**
